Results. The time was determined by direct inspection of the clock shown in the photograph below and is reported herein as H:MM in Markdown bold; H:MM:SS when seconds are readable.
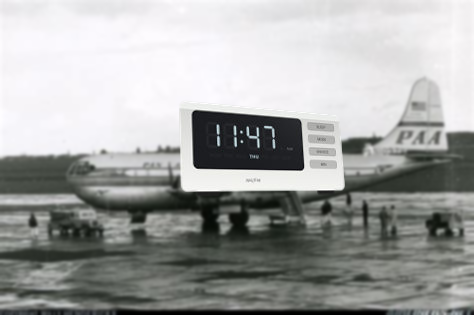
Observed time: **11:47**
